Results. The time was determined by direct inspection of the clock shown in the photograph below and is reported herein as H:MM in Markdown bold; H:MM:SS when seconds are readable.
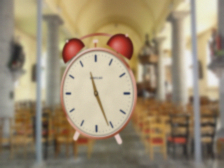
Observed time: **11:26**
